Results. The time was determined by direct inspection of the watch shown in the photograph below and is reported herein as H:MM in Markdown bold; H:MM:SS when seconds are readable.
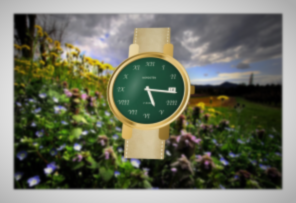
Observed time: **5:16**
